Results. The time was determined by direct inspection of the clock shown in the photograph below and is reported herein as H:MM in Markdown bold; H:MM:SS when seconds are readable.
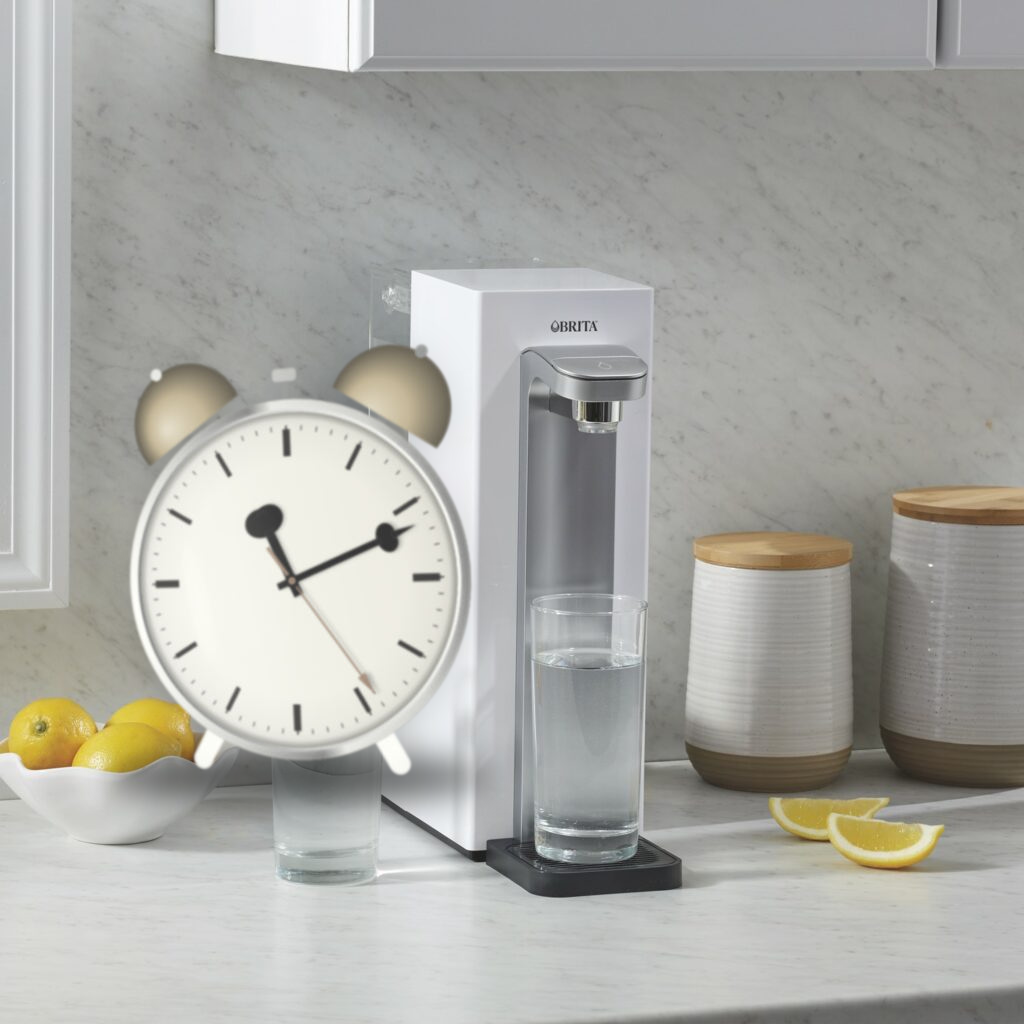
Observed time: **11:11:24**
